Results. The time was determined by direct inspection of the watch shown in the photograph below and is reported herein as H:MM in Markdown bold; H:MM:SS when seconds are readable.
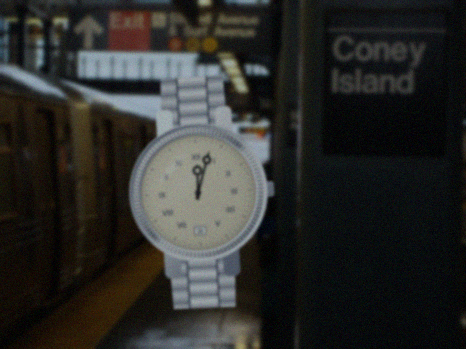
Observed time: **12:03**
